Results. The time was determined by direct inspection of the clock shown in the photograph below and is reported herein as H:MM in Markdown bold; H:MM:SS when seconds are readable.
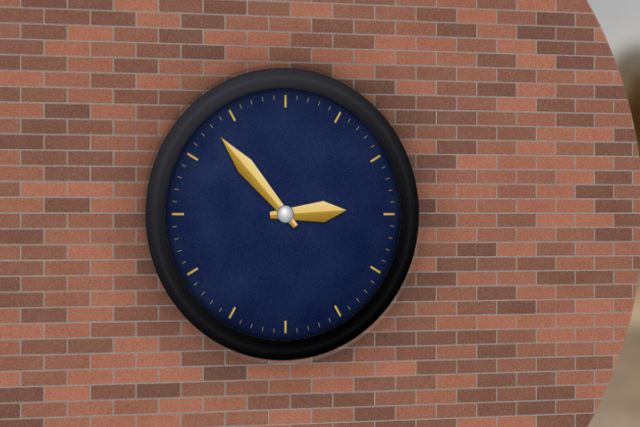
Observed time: **2:53**
